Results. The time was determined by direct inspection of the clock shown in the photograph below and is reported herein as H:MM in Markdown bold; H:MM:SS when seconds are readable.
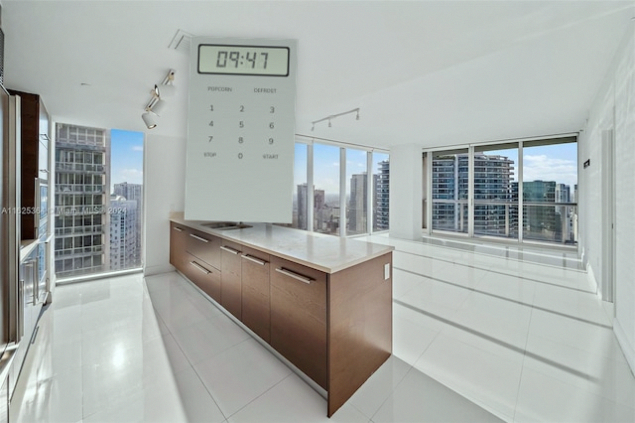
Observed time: **9:47**
